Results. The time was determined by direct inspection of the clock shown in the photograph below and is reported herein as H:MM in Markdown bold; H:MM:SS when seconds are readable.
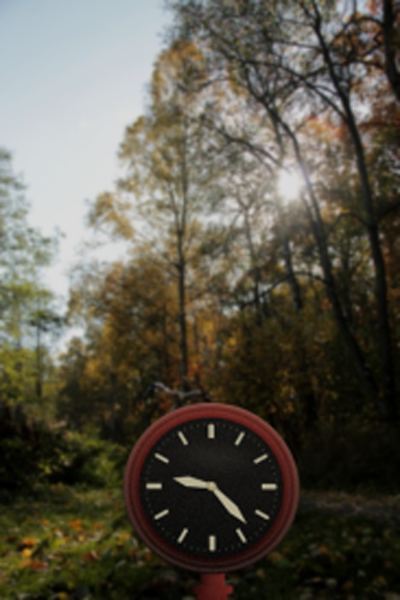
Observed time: **9:23**
